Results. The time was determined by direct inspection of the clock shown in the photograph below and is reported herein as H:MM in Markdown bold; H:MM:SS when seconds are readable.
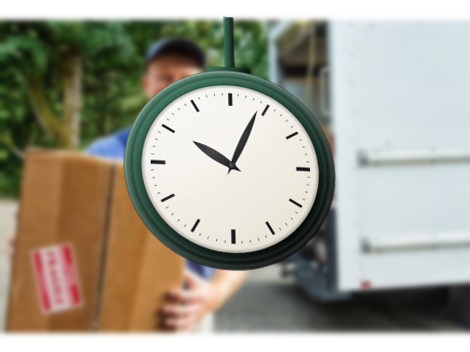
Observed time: **10:04**
